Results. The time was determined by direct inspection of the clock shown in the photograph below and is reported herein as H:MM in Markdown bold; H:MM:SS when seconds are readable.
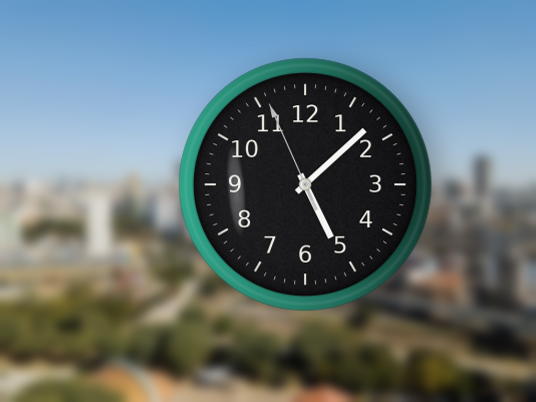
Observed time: **5:07:56**
